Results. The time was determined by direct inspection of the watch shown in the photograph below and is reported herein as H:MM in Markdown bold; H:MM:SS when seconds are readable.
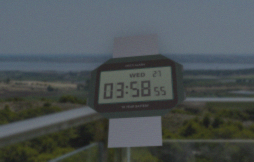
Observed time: **3:58**
